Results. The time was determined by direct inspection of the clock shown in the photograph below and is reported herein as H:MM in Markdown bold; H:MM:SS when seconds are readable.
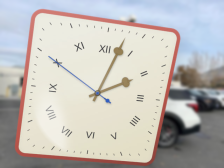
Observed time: **2:02:50**
